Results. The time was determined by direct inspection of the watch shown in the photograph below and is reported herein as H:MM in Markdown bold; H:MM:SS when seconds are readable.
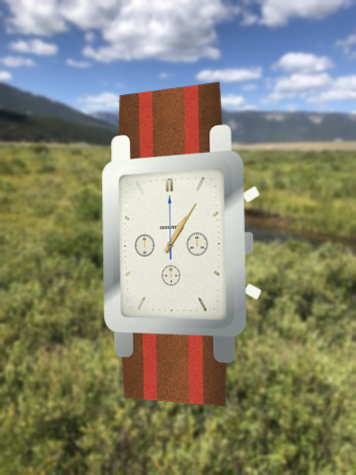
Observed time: **1:06**
